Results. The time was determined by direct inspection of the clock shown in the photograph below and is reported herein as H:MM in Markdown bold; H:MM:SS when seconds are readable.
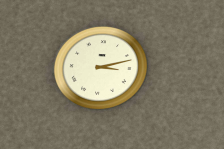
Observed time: **3:12**
